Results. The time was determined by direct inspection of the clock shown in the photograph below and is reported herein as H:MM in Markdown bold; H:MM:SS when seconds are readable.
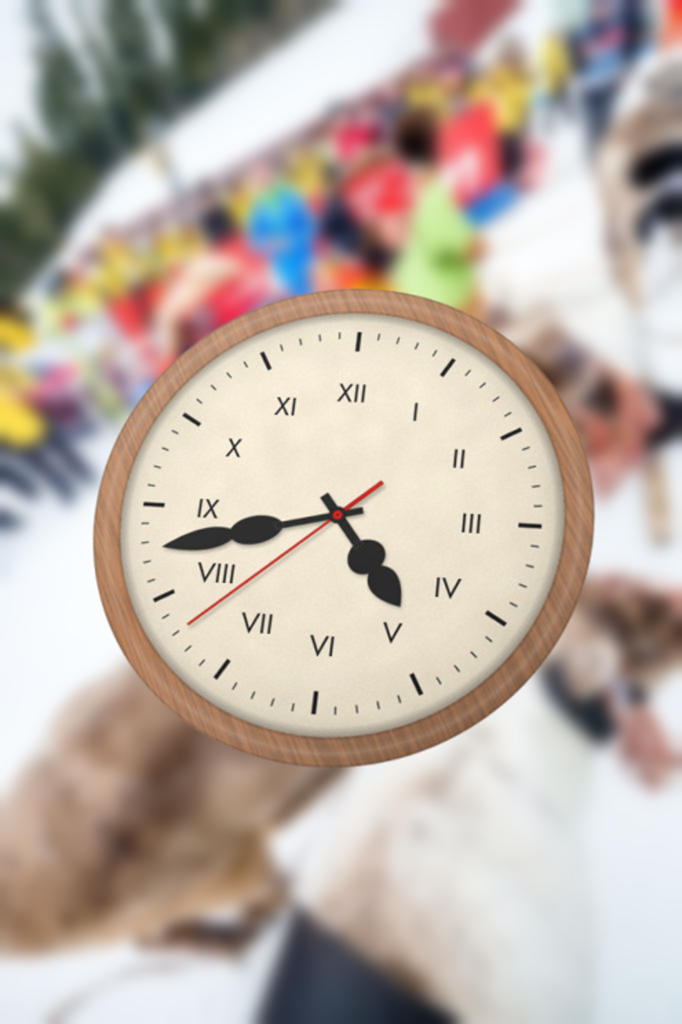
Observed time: **4:42:38**
